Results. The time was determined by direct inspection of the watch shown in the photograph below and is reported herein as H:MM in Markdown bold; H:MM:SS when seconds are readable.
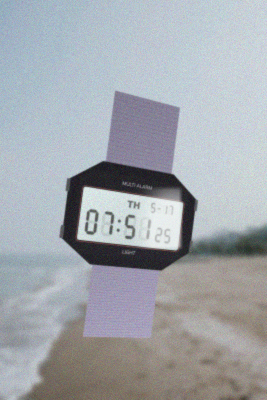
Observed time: **7:51:25**
